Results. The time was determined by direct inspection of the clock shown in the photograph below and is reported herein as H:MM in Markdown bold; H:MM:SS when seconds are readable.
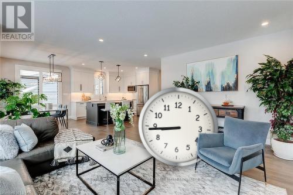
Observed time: **8:44**
